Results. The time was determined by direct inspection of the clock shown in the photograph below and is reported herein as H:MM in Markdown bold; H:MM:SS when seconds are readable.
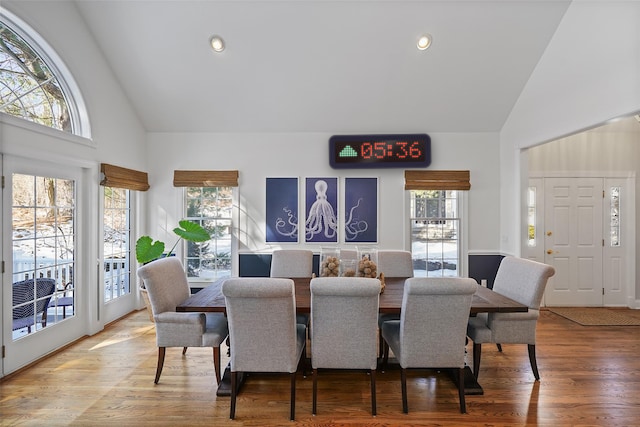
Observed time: **5:36**
